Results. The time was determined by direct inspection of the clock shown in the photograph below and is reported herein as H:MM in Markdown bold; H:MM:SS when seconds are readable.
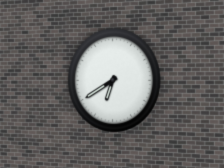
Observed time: **6:40**
